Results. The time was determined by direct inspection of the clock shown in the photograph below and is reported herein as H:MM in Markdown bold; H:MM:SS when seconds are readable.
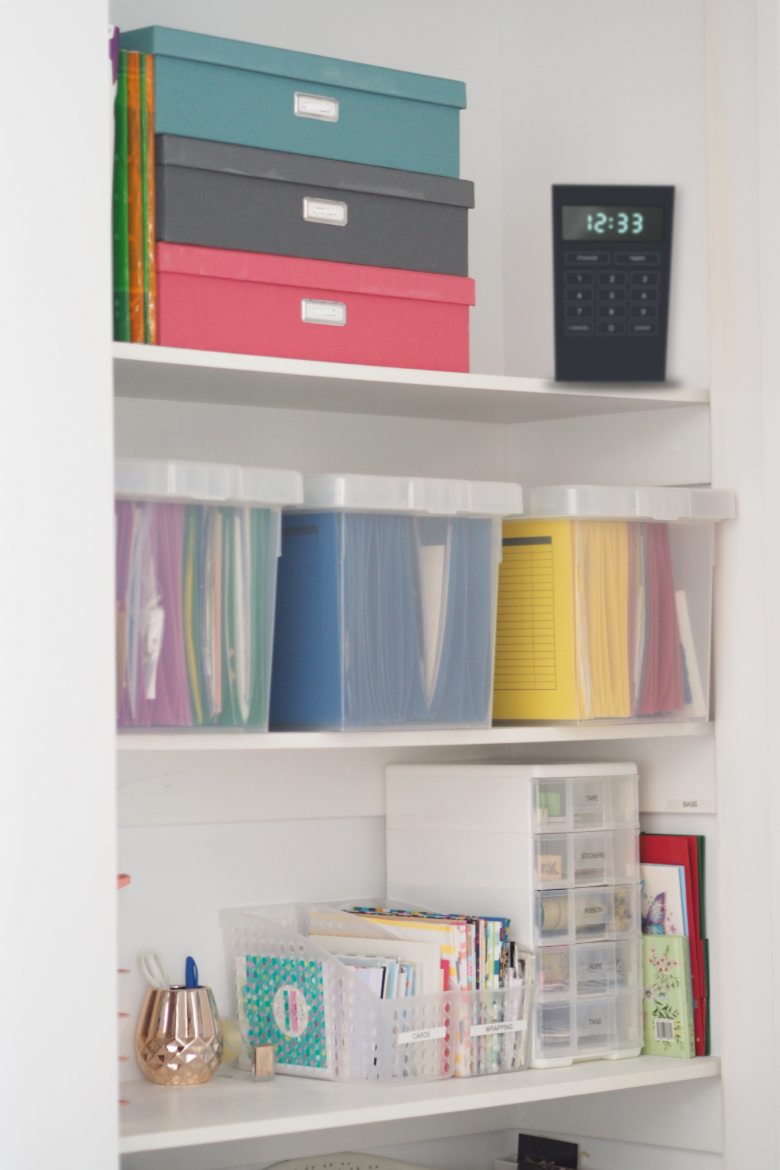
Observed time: **12:33**
